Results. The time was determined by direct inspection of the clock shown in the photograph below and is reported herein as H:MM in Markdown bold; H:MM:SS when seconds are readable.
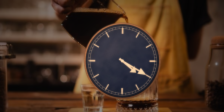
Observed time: **4:20**
